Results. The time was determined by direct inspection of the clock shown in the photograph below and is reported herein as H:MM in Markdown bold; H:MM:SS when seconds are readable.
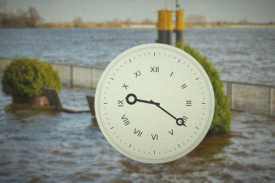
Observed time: **9:21**
